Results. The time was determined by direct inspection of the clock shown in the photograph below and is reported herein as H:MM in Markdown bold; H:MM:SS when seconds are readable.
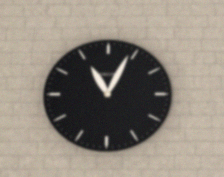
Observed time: **11:04**
